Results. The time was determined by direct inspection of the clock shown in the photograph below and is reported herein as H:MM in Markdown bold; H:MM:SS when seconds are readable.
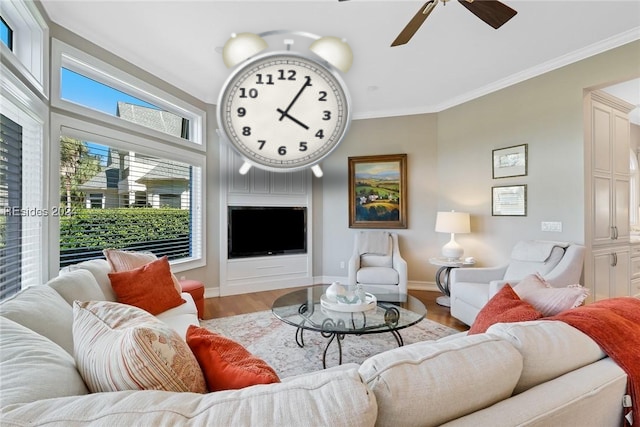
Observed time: **4:05**
